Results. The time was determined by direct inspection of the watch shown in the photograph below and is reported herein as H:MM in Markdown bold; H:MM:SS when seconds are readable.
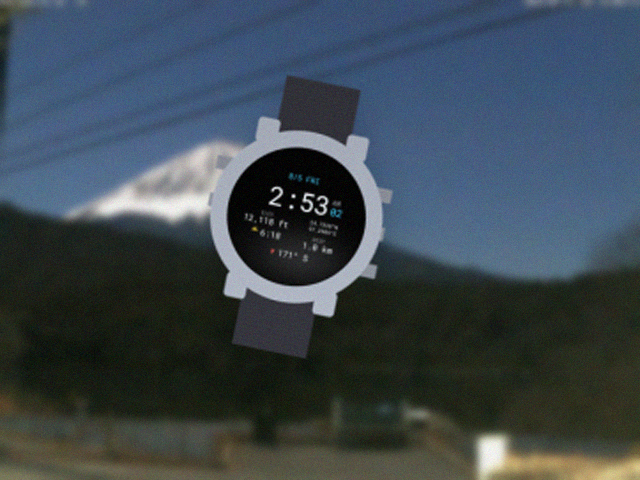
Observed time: **2:53**
